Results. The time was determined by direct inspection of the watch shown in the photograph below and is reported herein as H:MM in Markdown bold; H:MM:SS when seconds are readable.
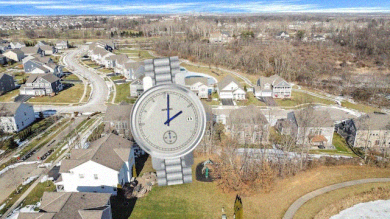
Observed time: **2:01**
